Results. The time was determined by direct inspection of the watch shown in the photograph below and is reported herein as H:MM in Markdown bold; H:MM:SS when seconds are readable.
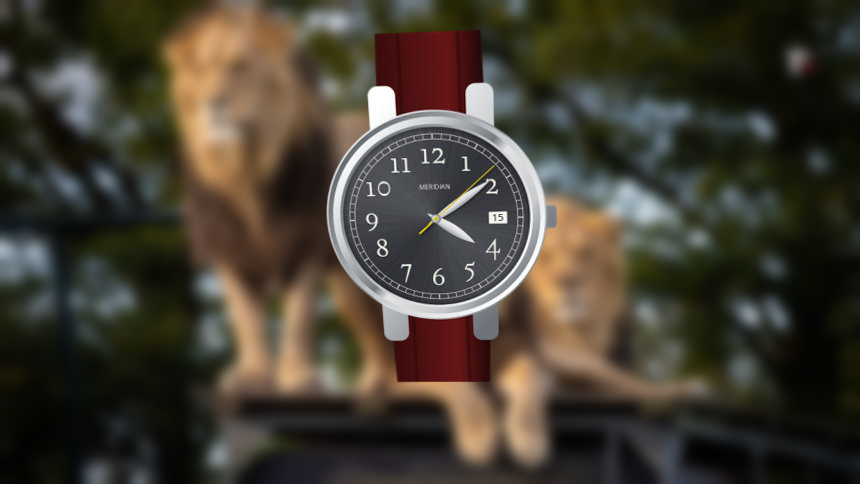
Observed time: **4:09:08**
